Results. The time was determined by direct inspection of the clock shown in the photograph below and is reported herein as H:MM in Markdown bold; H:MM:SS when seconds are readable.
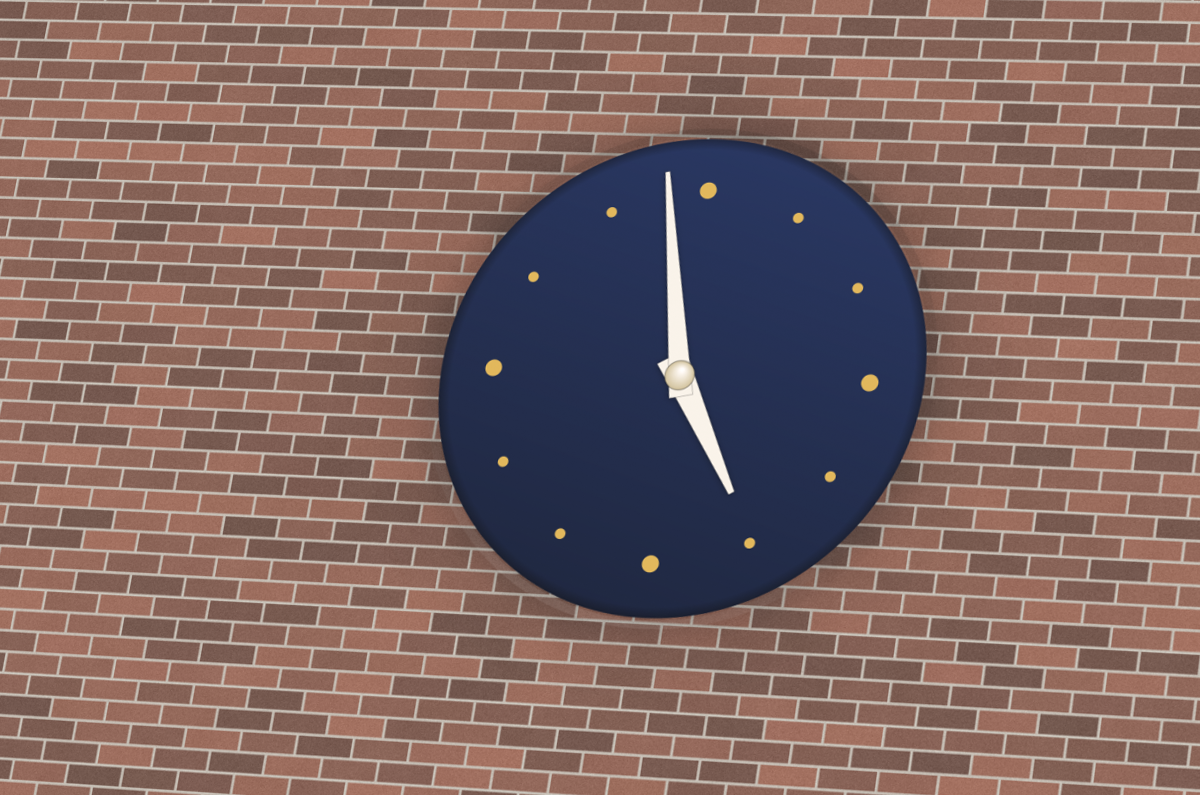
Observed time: **4:58**
